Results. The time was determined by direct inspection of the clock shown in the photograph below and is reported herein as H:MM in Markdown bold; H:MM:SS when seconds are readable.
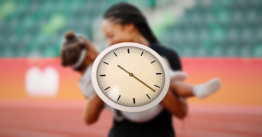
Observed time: **10:22**
